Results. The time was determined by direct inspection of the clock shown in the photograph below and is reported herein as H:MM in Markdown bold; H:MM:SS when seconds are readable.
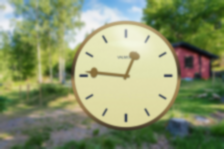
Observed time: **12:46**
